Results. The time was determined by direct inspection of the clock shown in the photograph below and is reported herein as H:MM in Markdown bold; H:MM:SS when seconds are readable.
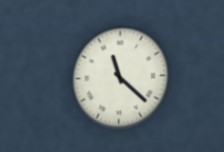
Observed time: **11:22**
